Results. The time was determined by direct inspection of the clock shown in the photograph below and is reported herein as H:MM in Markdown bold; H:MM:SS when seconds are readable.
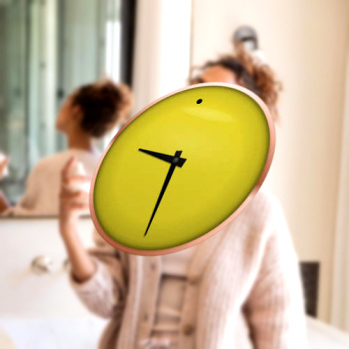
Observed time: **9:30**
